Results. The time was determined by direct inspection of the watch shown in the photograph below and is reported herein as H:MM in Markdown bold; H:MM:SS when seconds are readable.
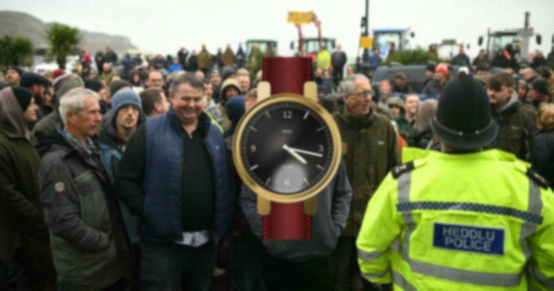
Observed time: **4:17**
